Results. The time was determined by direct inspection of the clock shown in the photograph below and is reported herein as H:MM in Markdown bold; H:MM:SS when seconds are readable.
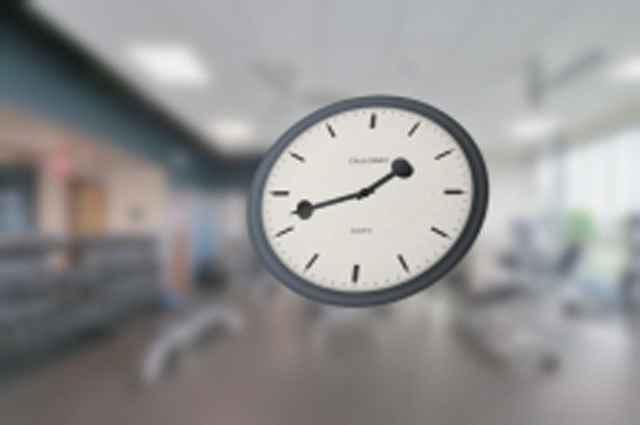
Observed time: **1:42**
